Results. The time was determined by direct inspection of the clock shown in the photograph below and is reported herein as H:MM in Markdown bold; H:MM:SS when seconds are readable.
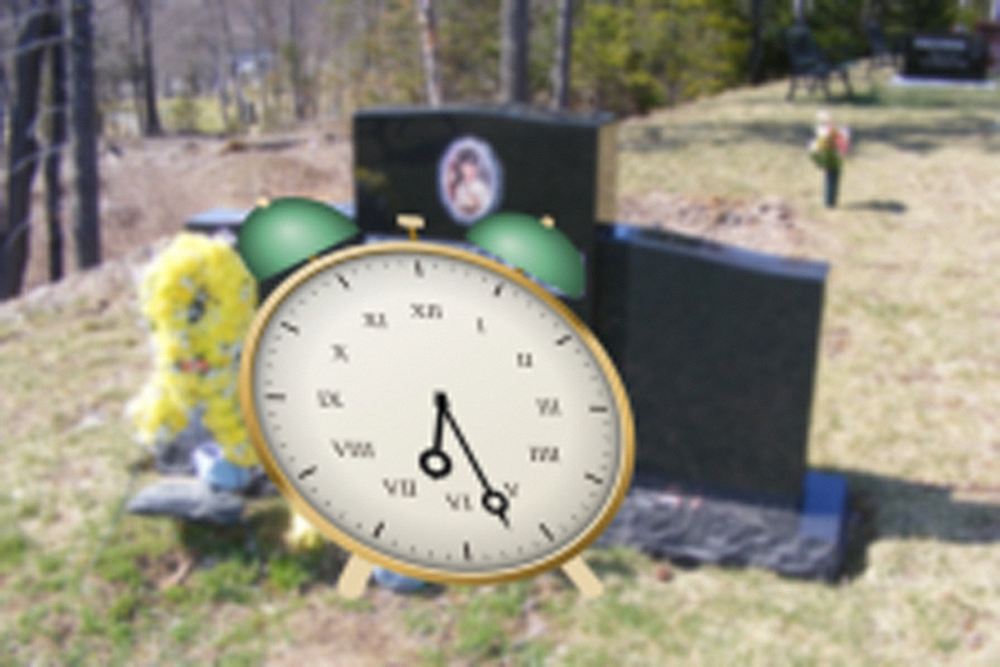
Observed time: **6:27**
